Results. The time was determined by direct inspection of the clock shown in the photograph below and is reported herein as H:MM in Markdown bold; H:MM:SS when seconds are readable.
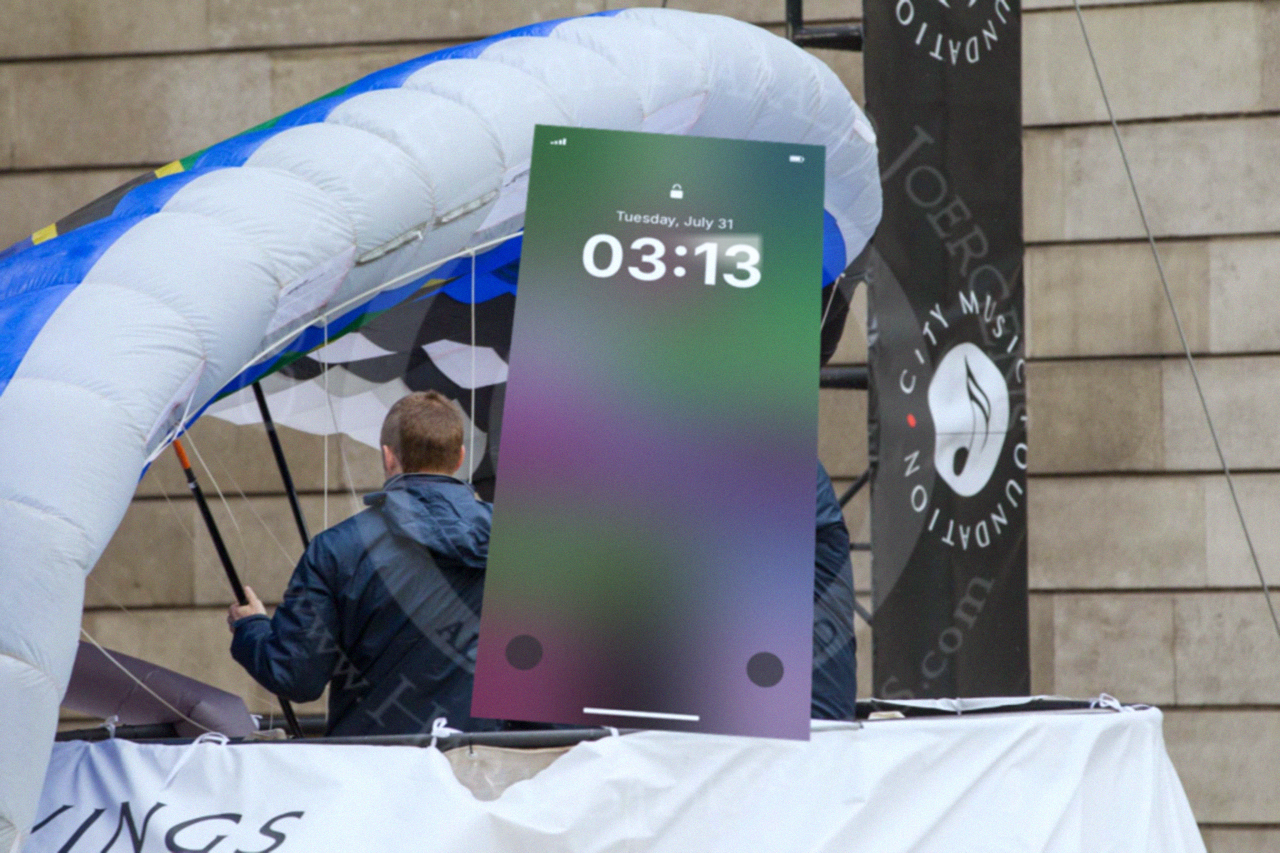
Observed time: **3:13**
